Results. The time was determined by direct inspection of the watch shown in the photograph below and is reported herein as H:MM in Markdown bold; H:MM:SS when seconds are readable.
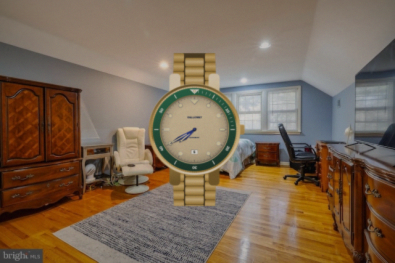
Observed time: **7:40**
